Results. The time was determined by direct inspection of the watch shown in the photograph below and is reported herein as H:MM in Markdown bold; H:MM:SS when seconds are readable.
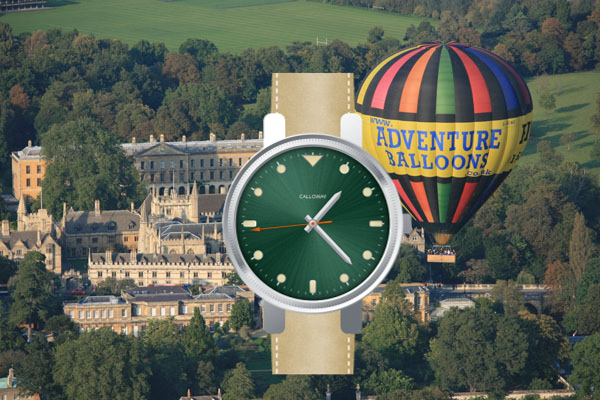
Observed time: **1:22:44**
